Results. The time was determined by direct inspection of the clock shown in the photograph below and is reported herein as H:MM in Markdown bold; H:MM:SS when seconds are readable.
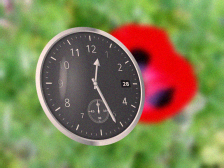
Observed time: **12:26**
